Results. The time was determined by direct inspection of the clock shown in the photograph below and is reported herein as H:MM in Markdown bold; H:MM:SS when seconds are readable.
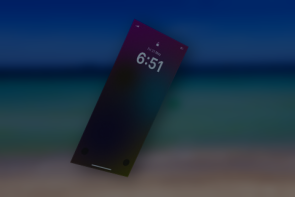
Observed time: **6:51**
